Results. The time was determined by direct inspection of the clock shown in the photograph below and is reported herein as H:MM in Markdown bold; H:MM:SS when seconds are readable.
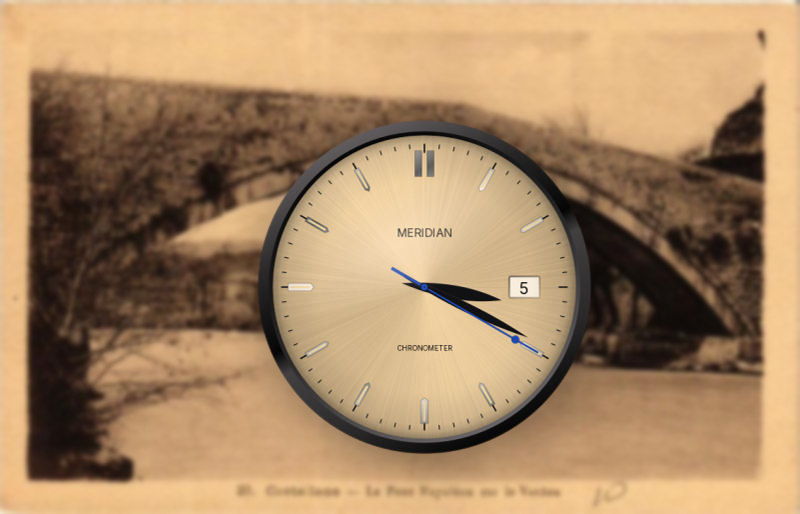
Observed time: **3:19:20**
